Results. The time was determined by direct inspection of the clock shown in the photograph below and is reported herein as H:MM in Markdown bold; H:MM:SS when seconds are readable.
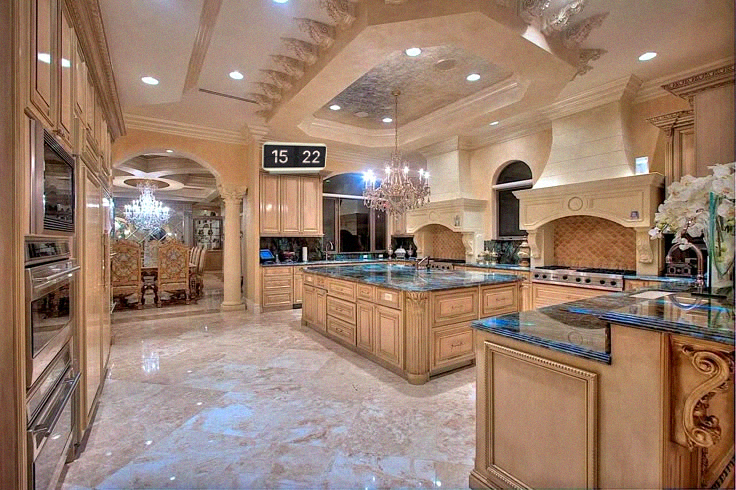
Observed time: **15:22**
